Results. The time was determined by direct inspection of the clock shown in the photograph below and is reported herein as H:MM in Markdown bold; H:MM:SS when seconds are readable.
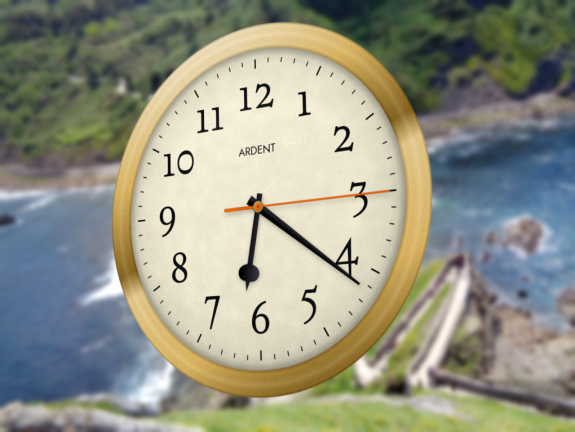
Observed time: **6:21:15**
